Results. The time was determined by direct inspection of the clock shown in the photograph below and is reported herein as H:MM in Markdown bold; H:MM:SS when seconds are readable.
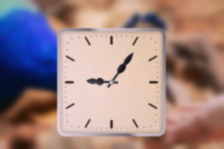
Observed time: **9:06**
